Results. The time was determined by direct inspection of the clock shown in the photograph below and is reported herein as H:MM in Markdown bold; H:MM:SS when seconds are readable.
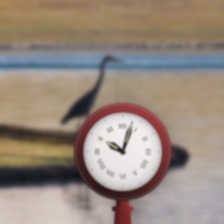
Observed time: **10:03**
